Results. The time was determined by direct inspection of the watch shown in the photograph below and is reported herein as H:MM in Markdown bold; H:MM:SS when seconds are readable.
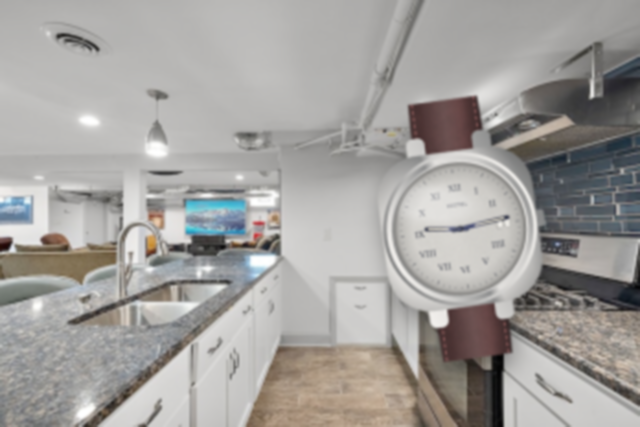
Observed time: **9:14**
